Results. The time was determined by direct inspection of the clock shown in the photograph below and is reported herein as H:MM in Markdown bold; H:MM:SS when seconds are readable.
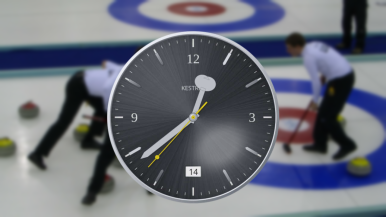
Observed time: **12:38:37**
